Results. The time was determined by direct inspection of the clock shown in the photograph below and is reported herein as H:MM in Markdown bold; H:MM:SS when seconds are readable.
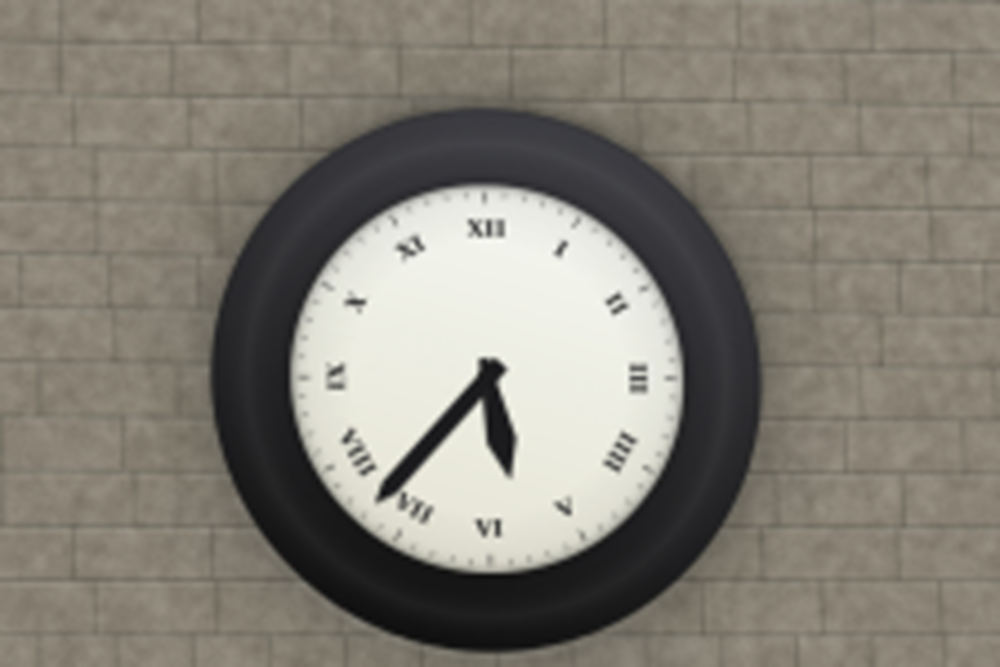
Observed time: **5:37**
